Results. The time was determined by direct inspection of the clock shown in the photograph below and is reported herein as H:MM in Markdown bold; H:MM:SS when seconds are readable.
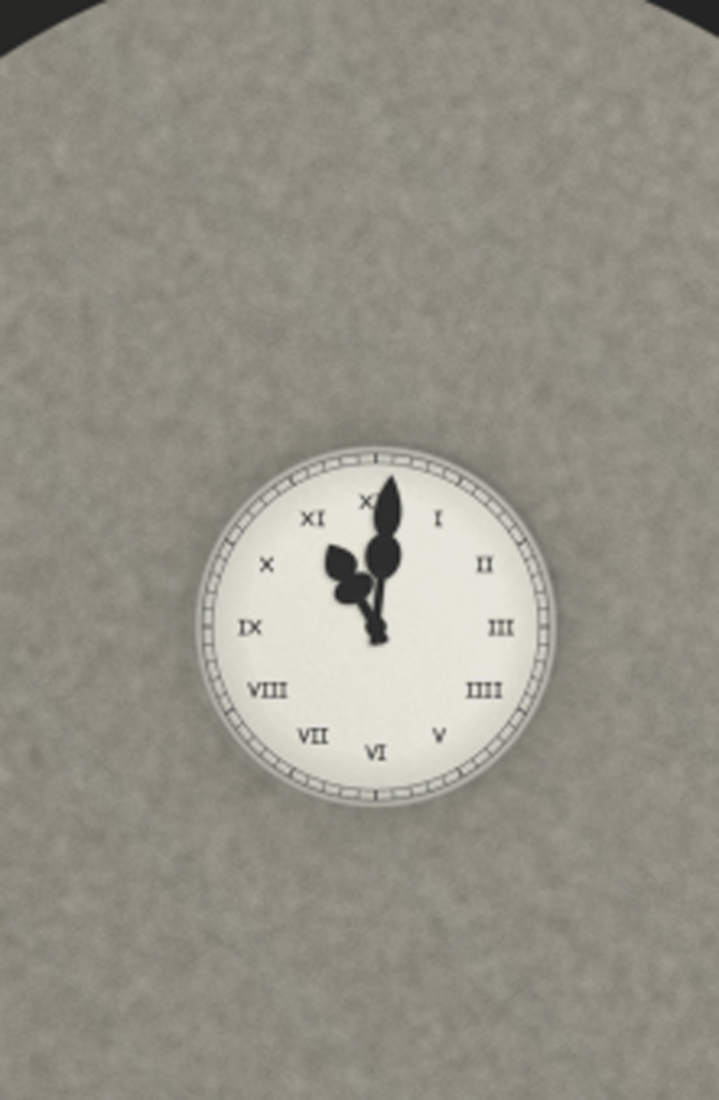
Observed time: **11:01**
